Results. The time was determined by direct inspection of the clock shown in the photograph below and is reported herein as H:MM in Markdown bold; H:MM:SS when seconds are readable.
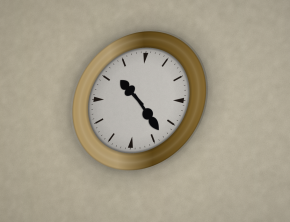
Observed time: **10:23**
